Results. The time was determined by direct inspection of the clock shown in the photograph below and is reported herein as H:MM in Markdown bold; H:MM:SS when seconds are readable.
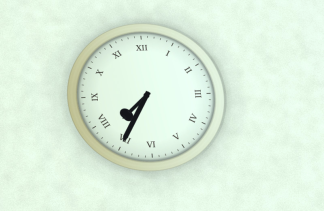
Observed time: **7:35**
